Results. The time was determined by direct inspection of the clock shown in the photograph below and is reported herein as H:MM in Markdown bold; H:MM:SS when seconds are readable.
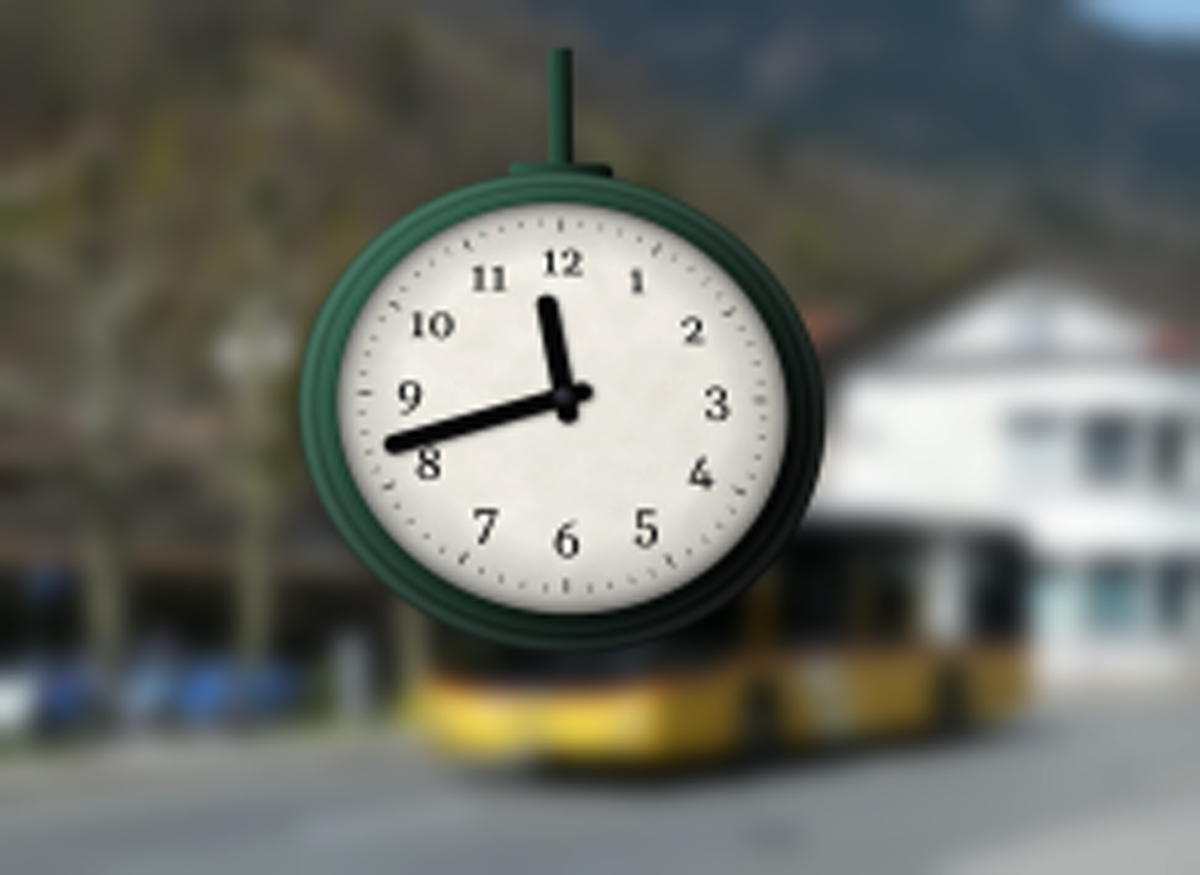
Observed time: **11:42**
